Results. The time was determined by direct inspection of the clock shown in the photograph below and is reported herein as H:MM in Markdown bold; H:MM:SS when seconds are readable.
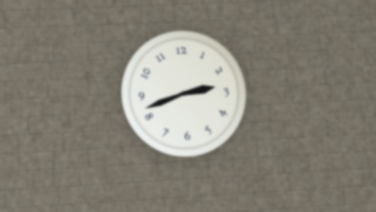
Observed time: **2:42**
